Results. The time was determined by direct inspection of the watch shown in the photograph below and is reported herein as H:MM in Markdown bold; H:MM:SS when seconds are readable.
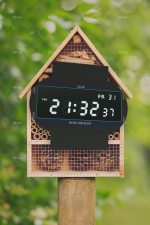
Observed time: **21:32:37**
